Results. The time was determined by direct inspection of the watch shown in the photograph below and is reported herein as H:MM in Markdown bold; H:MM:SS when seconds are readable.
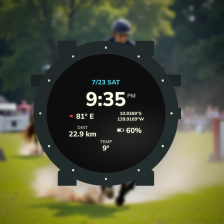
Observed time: **9:35**
